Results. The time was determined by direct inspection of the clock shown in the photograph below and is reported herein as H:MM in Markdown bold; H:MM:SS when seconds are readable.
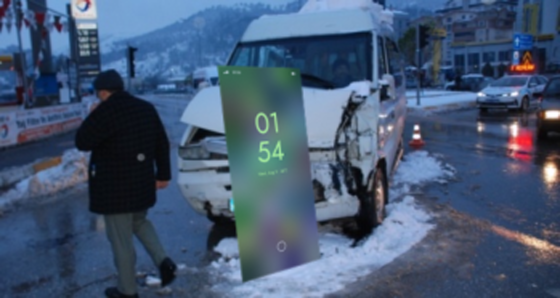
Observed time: **1:54**
